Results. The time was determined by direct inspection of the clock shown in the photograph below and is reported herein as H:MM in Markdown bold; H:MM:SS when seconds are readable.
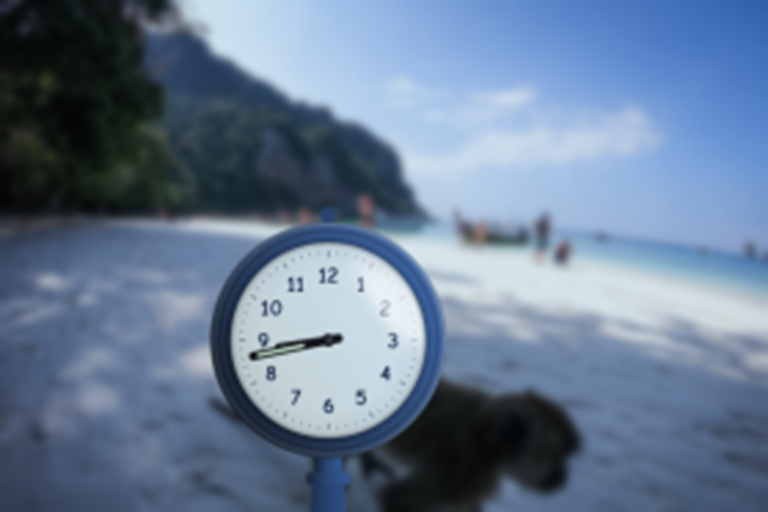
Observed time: **8:43**
